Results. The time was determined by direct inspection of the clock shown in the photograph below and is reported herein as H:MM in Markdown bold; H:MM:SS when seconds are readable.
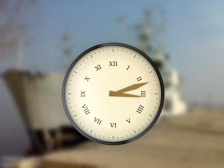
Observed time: **3:12**
